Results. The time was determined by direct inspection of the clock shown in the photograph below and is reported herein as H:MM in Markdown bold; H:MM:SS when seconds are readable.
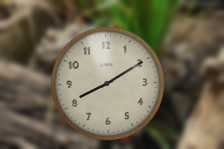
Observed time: **8:10**
